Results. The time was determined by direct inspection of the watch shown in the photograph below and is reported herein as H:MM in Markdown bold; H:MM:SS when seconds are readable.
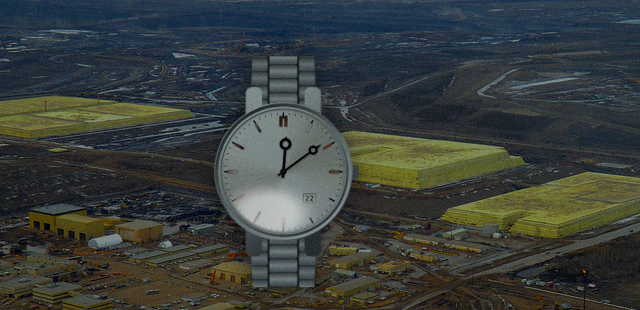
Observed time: **12:09**
